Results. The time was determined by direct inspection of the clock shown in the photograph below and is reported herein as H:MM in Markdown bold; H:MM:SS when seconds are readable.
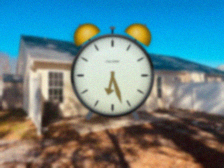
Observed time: **6:27**
